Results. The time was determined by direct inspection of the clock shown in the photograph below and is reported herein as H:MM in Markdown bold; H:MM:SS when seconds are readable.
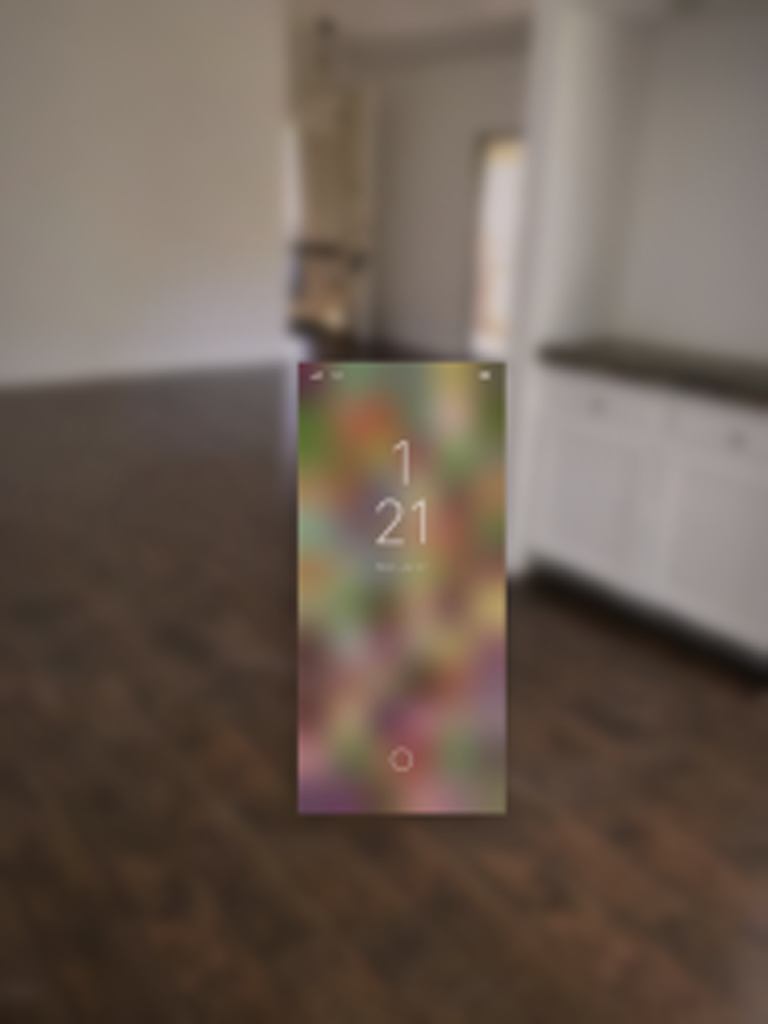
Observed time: **1:21**
